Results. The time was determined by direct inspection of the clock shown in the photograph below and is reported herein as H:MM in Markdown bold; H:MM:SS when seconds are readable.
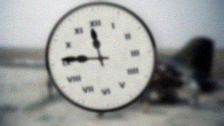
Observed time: **11:46**
